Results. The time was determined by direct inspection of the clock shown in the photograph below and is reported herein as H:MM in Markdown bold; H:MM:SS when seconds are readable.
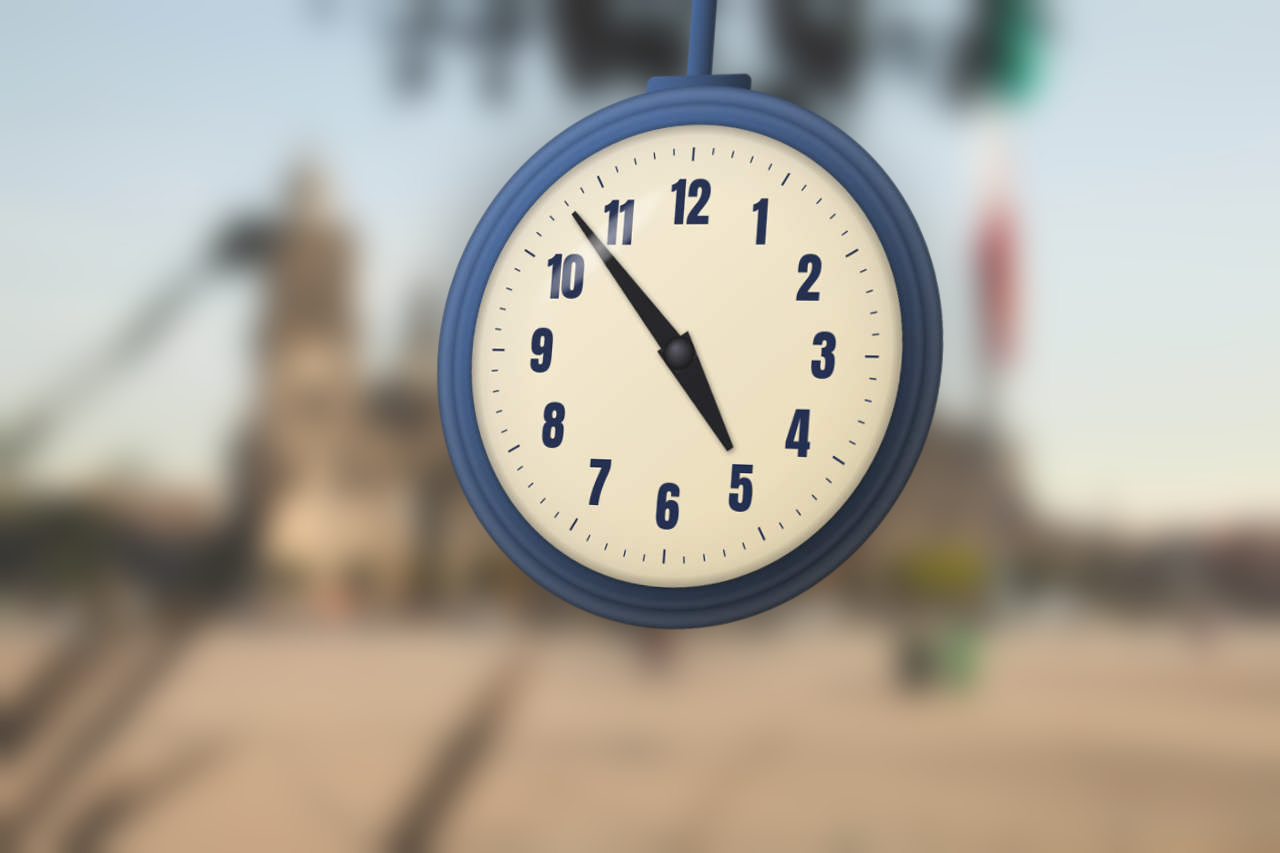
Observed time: **4:53**
